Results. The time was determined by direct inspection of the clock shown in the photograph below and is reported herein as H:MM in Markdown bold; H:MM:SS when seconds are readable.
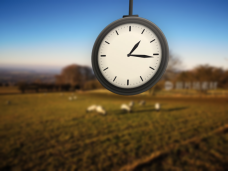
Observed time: **1:16**
